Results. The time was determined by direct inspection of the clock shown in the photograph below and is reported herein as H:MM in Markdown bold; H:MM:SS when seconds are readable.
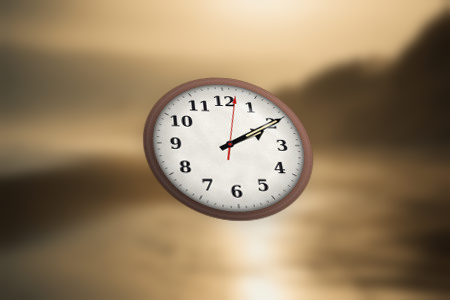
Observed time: **2:10:02**
